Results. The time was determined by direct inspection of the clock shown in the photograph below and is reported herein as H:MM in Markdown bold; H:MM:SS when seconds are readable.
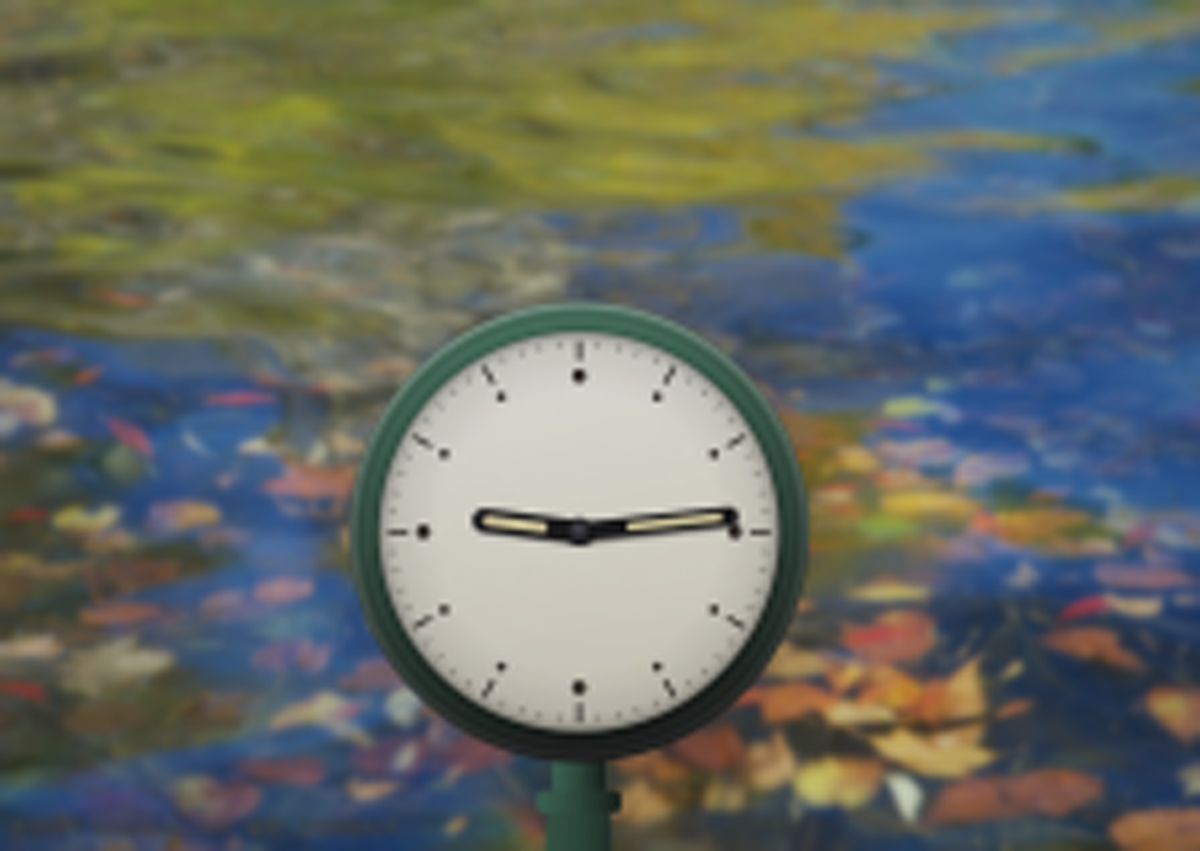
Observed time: **9:14**
